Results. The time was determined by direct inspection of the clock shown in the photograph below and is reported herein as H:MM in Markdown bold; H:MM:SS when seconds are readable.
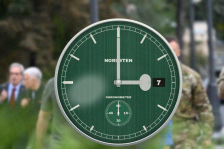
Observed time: **3:00**
